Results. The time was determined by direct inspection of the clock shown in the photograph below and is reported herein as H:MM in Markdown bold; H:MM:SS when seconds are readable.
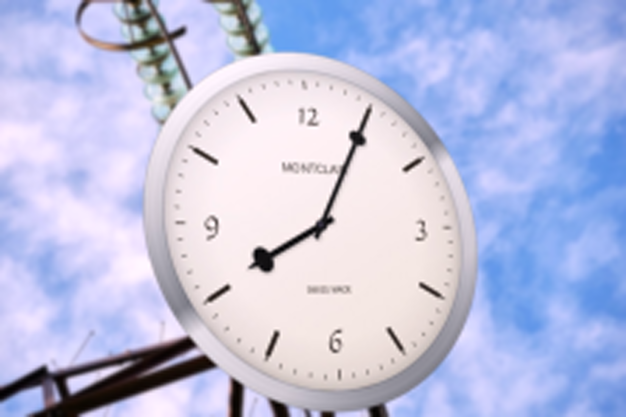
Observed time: **8:05**
